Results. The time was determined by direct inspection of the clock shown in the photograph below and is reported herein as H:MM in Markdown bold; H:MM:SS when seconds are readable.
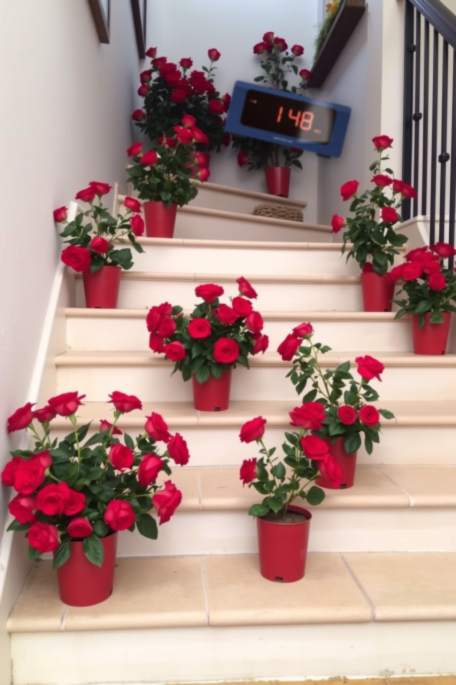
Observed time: **1:48**
